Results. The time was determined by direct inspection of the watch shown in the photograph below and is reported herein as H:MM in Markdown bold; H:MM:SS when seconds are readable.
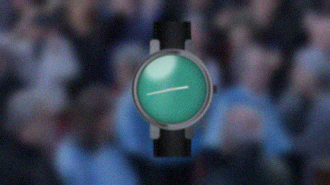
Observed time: **2:43**
